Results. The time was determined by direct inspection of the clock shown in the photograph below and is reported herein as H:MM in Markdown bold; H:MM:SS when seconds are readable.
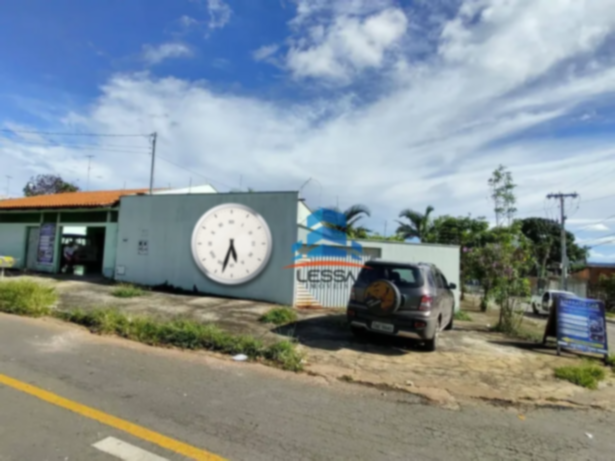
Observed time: **5:33**
